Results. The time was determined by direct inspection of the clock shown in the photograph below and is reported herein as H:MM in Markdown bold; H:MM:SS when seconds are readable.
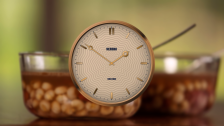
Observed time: **1:51**
